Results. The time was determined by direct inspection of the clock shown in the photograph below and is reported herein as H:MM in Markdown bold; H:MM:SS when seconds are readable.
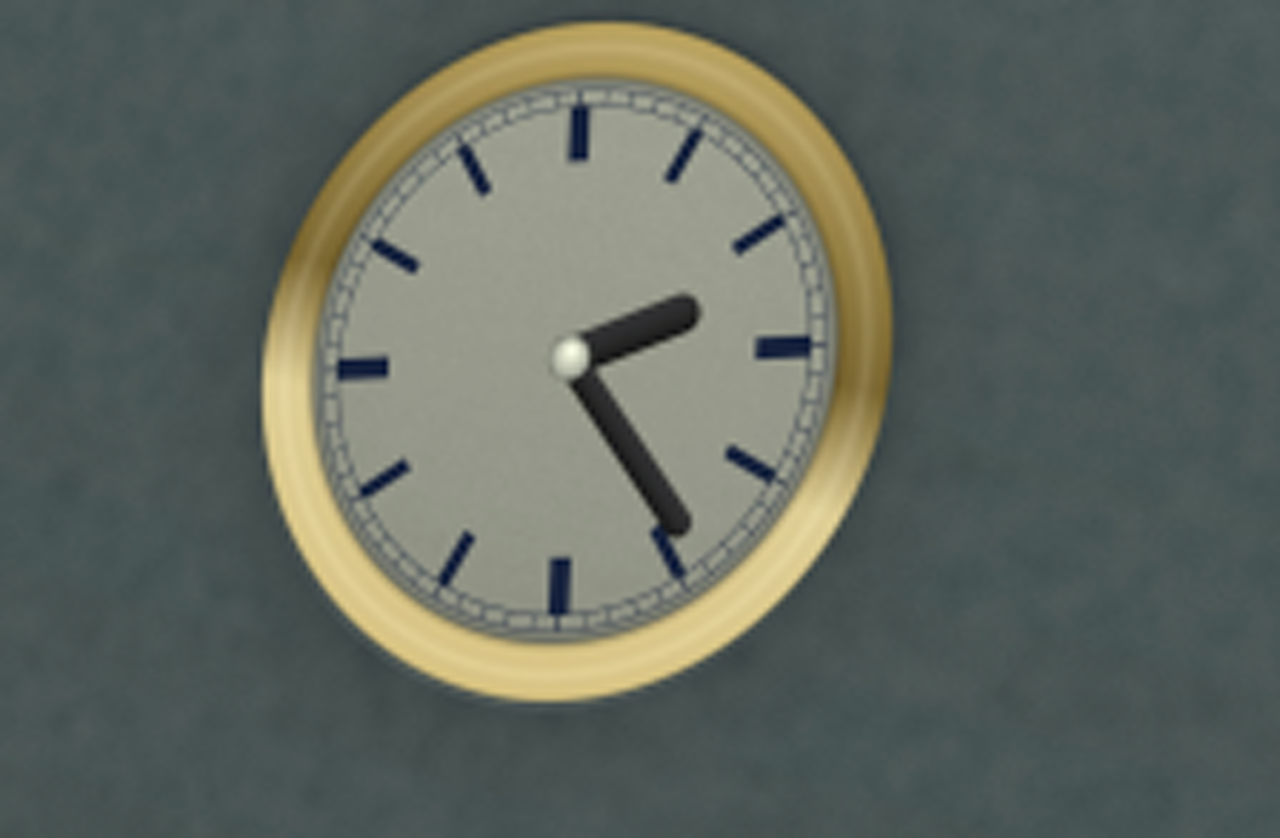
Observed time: **2:24**
